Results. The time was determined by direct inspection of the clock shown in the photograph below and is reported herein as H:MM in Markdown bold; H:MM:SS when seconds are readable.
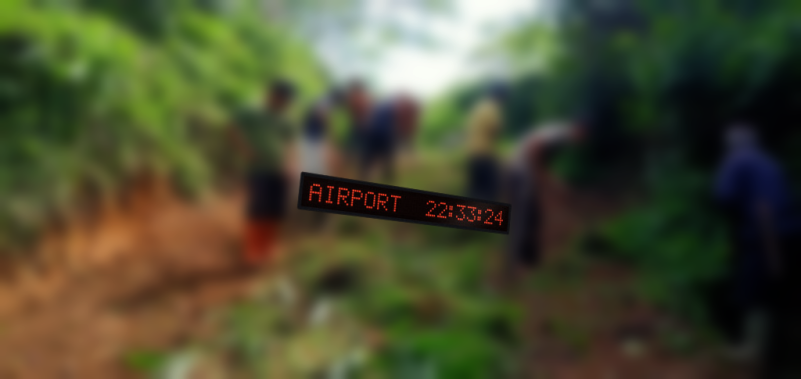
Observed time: **22:33:24**
